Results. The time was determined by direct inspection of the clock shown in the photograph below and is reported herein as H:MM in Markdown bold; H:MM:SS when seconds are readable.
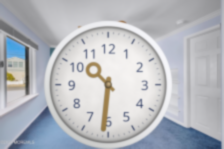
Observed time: **10:31**
